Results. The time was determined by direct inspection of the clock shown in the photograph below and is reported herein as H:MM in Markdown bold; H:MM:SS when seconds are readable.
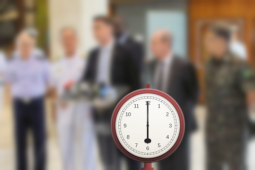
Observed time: **6:00**
